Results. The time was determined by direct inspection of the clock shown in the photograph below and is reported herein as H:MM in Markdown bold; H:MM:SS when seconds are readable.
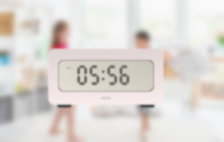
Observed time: **5:56**
